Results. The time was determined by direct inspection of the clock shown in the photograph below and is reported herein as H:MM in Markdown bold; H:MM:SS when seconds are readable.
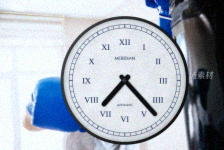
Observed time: **7:23**
